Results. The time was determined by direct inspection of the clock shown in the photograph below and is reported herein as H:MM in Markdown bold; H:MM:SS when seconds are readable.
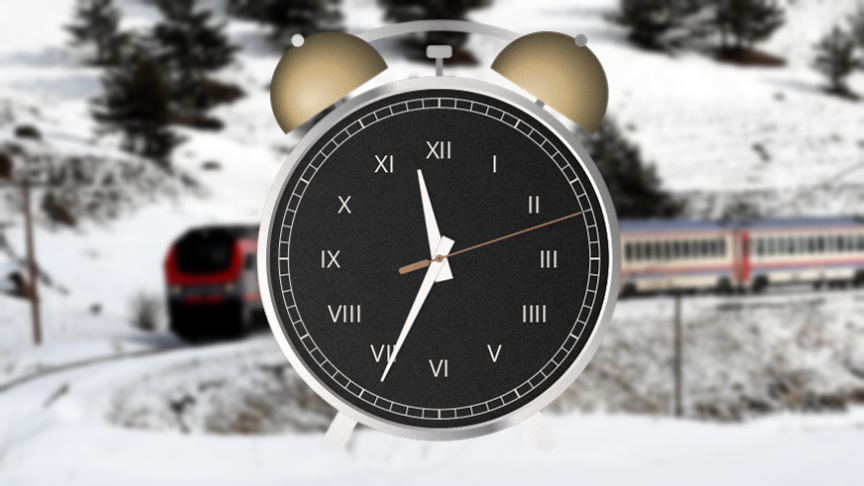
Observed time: **11:34:12**
